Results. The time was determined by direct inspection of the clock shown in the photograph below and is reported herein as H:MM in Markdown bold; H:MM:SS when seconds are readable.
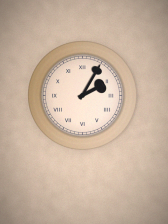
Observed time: **2:05**
